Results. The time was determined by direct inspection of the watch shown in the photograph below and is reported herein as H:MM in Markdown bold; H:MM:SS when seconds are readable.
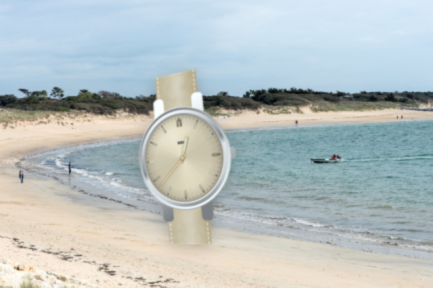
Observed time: **12:38**
